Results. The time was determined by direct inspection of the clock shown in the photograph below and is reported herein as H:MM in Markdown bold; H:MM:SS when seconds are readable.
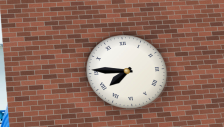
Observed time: **7:46**
